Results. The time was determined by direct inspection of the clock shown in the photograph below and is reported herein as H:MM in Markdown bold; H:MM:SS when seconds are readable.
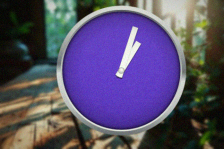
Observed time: **1:03**
